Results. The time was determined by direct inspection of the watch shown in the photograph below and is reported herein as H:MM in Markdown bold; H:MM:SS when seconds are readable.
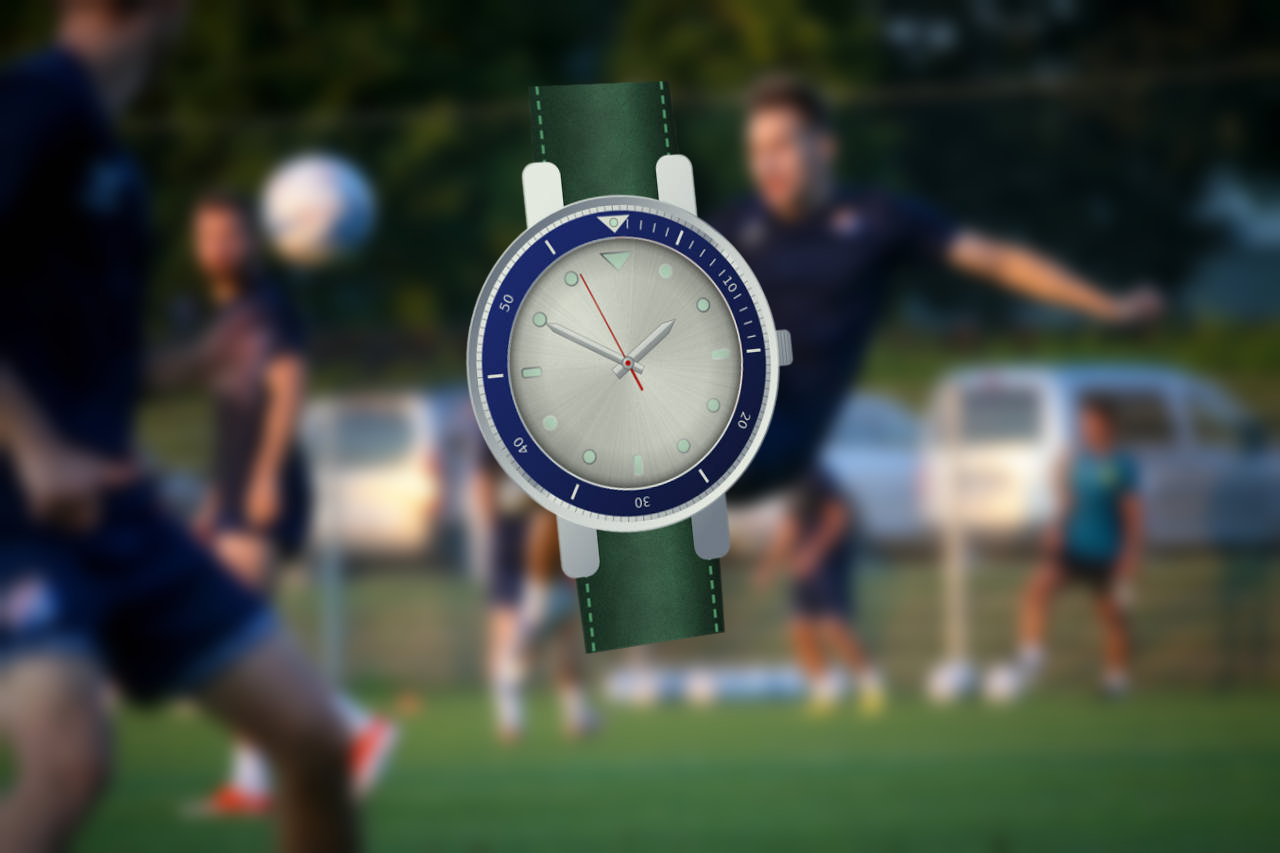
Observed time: **1:49:56**
